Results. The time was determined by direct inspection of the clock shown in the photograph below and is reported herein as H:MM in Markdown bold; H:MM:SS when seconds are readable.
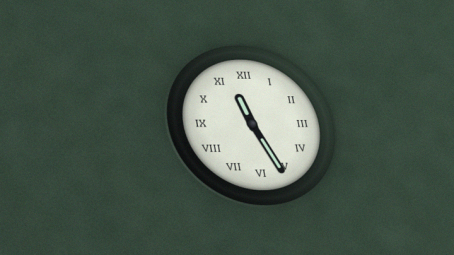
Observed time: **11:26**
